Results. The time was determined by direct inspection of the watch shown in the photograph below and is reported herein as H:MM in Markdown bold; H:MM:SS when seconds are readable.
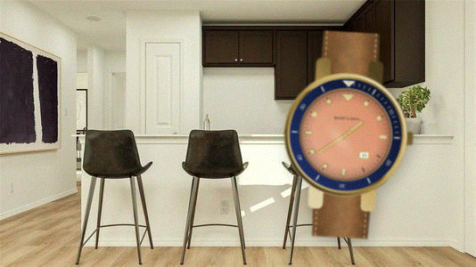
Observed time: **1:39**
